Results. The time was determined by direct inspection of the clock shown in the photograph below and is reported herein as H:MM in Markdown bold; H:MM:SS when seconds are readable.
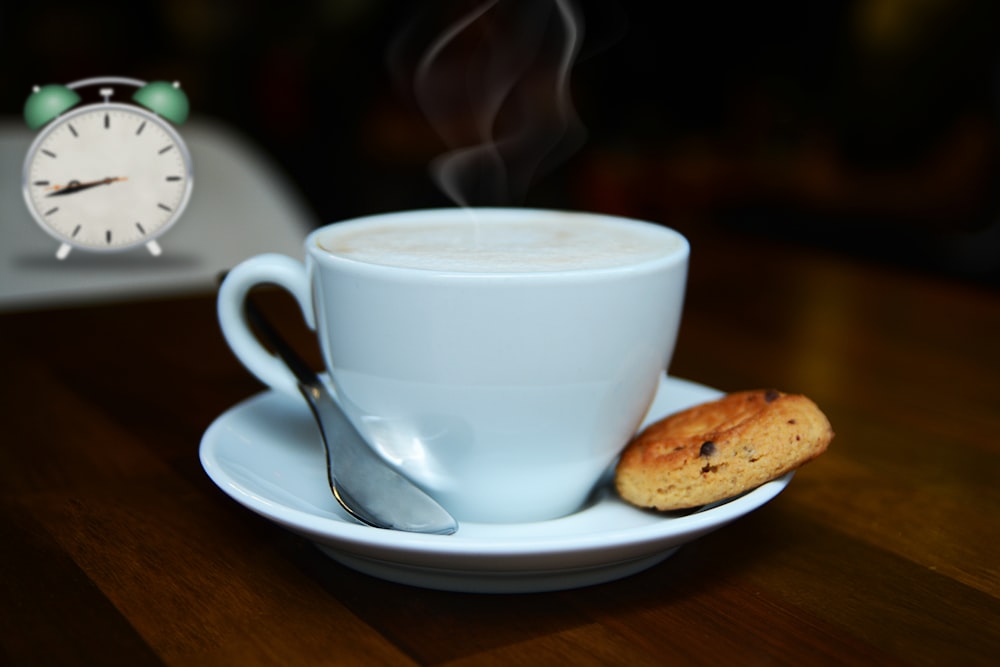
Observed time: **8:42:44**
